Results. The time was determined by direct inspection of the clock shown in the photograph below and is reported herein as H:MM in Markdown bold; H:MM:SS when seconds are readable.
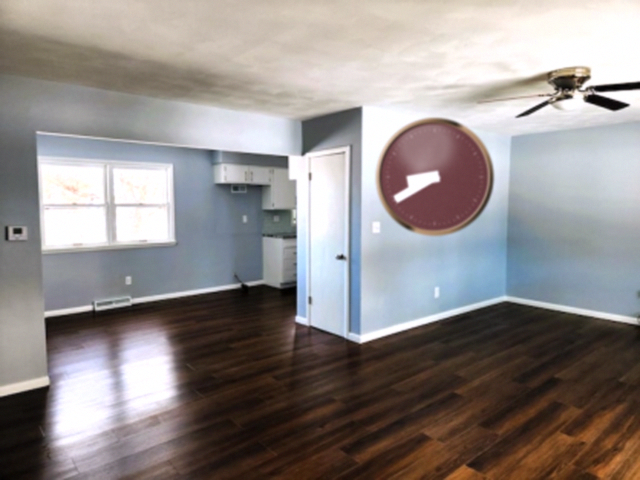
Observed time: **8:40**
